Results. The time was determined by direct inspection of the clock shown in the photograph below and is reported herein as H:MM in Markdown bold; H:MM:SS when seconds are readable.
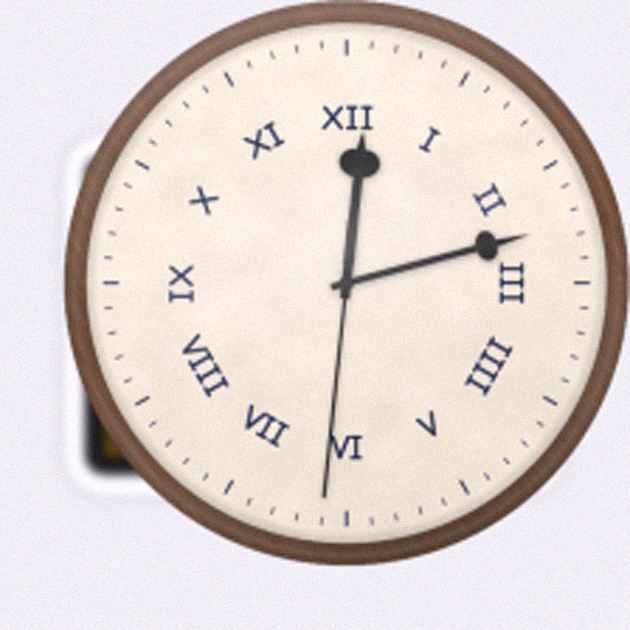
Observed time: **12:12:31**
